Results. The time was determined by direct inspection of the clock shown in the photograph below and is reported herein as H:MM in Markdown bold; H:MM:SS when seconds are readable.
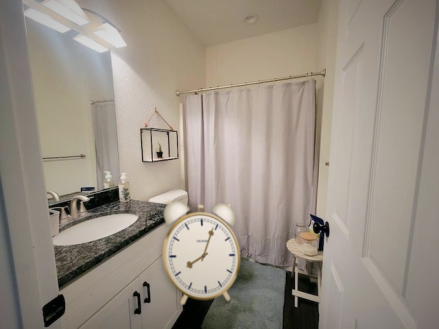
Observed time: **8:04**
